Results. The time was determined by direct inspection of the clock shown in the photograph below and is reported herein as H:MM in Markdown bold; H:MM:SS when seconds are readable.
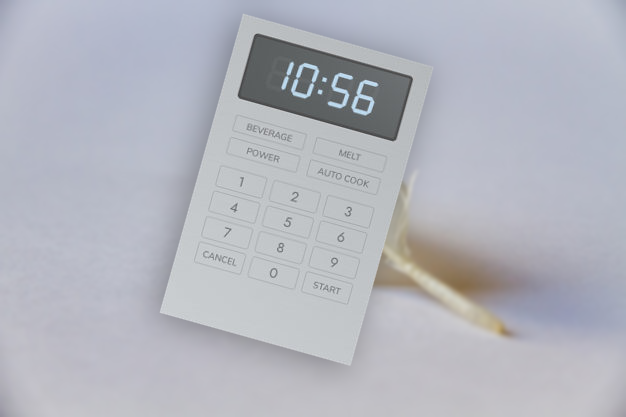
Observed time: **10:56**
